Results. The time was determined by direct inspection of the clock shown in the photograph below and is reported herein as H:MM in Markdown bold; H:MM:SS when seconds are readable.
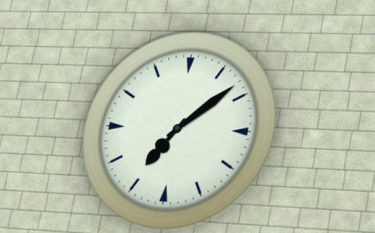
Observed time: **7:08**
